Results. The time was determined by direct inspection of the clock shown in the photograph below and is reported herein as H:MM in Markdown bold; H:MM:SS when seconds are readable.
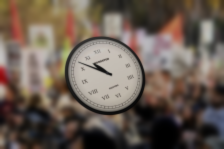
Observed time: **10:52**
